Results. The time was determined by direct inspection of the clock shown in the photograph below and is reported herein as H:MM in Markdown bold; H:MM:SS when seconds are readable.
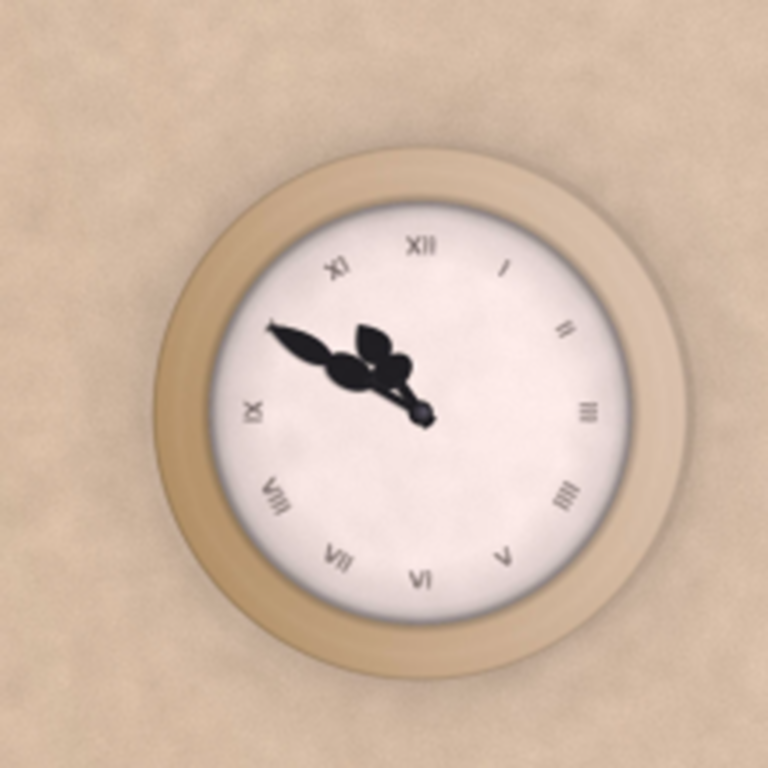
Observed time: **10:50**
